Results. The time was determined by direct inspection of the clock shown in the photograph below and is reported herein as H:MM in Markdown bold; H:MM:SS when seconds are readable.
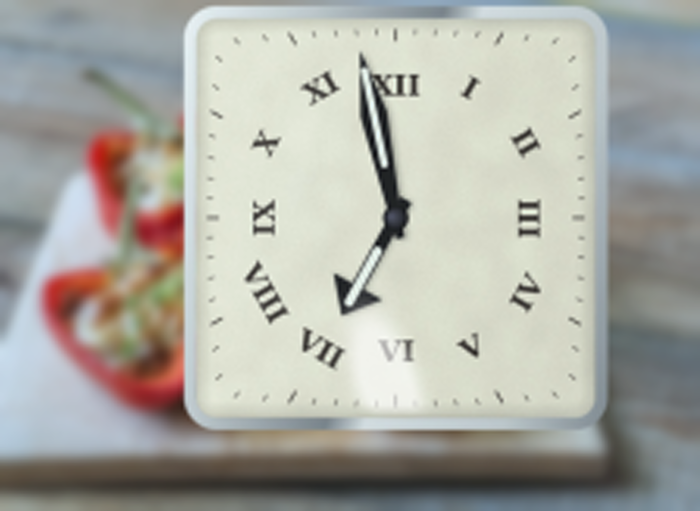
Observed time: **6:58**
